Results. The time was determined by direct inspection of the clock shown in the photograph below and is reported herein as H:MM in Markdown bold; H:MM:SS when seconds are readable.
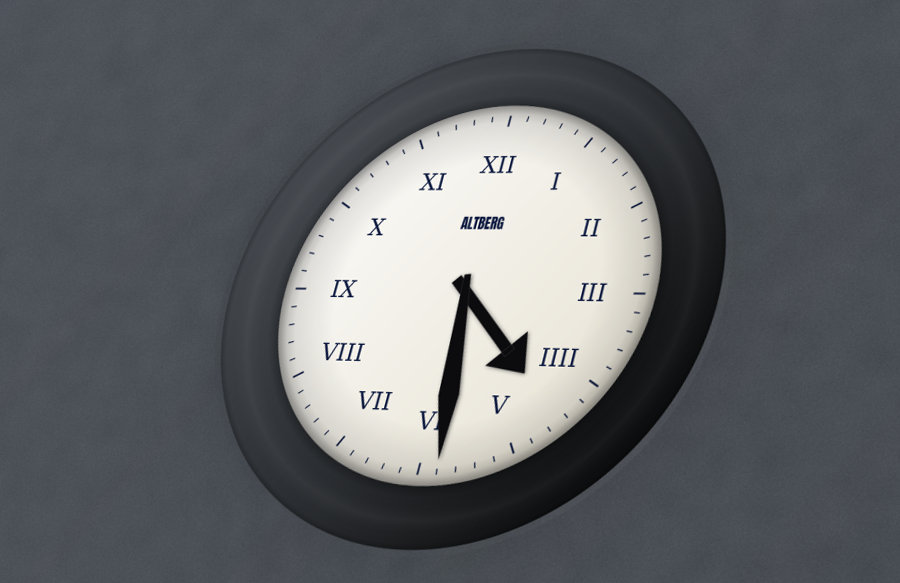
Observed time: **4:29**
